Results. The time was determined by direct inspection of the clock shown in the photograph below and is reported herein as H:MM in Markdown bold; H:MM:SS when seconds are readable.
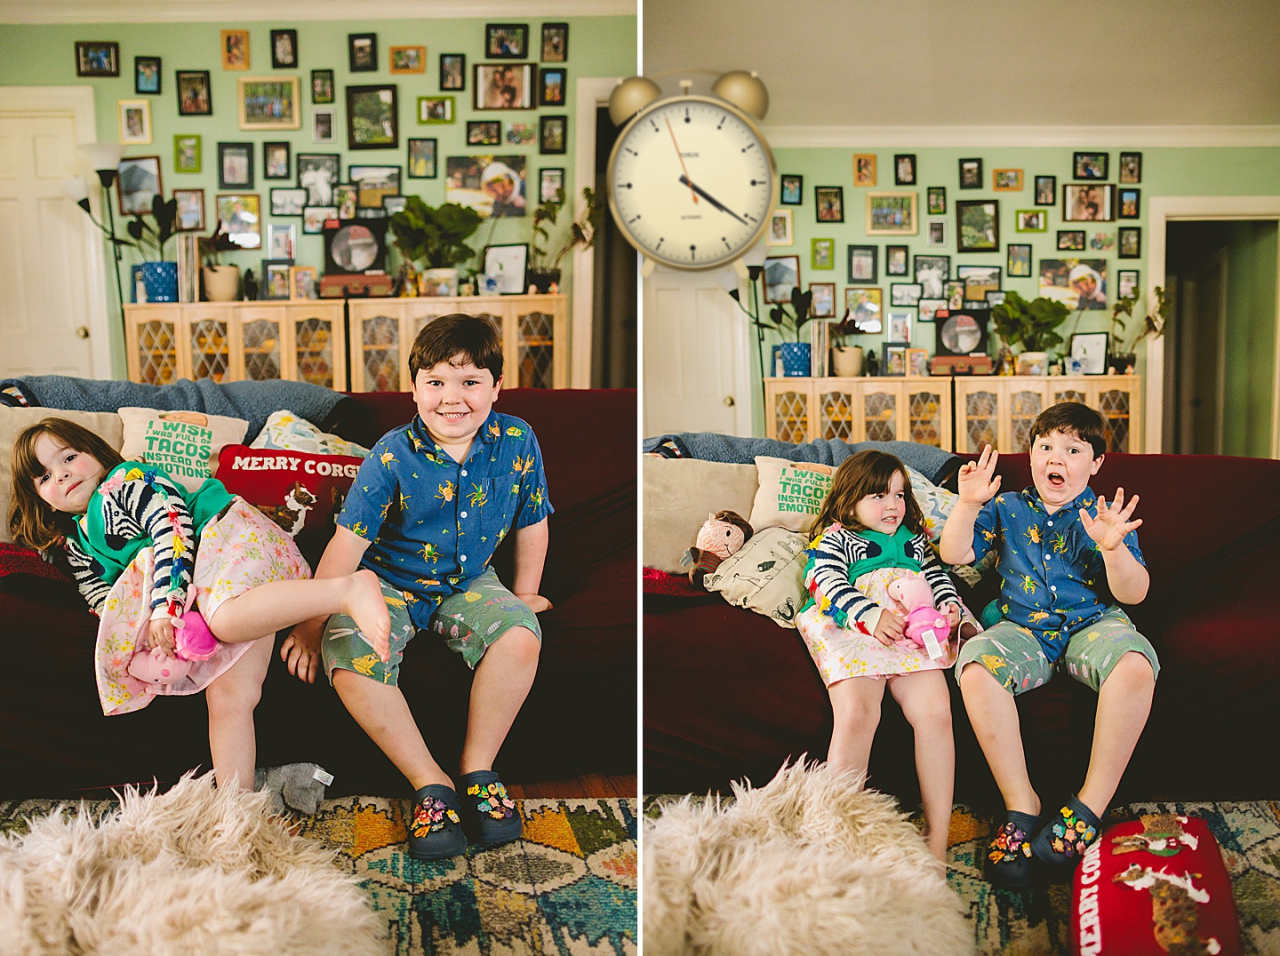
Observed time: **4:20:57**
